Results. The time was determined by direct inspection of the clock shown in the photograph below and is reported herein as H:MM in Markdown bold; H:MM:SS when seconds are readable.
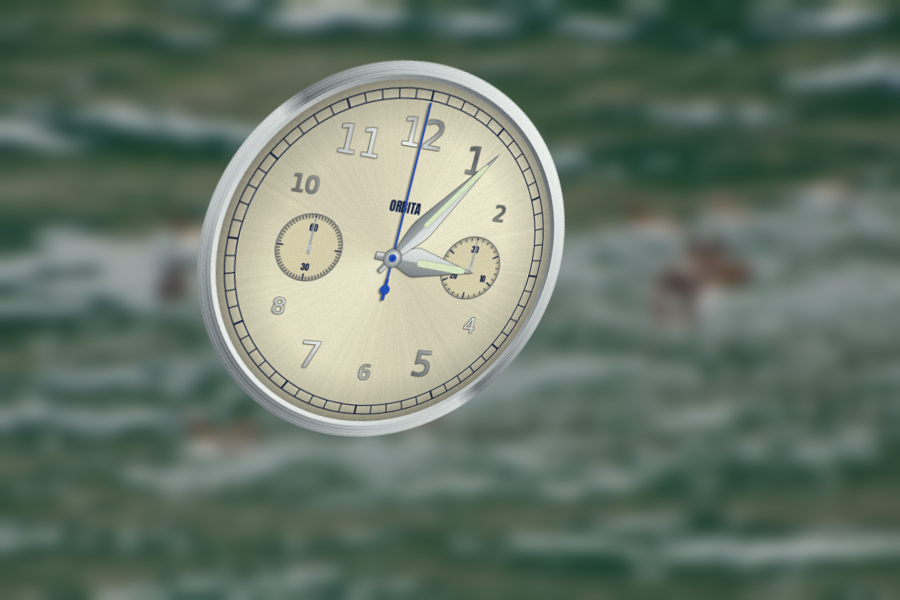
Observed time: **3:06**
